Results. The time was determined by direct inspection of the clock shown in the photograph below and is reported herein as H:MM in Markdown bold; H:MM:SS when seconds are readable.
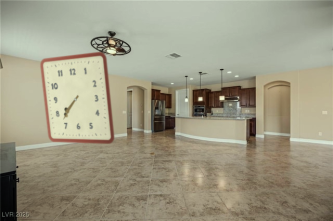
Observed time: **7:37**
